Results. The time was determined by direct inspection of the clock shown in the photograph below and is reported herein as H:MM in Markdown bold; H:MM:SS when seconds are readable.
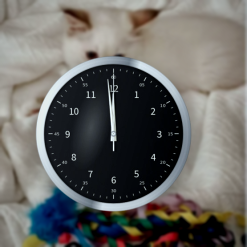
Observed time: **11:59:00**
